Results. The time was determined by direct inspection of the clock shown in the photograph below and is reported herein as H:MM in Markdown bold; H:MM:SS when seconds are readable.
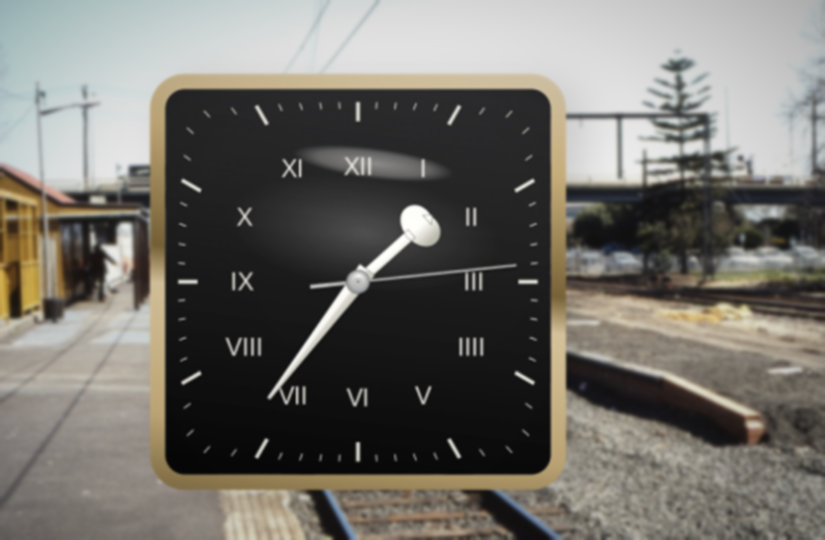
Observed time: **1:36:14**
